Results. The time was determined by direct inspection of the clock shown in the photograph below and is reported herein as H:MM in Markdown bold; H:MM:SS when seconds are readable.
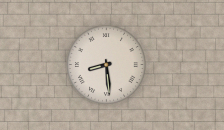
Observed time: **8:29**
